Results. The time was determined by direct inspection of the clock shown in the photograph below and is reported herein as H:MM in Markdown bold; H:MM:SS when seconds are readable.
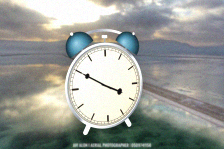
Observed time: **3:50**
